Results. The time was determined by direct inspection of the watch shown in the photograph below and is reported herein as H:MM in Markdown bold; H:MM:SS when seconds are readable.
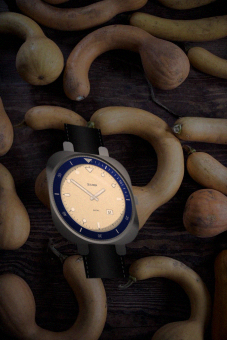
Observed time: **1:51**
